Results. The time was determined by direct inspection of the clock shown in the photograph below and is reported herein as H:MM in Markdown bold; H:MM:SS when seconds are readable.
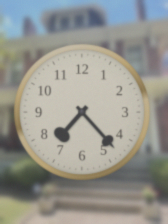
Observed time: **7:23**
